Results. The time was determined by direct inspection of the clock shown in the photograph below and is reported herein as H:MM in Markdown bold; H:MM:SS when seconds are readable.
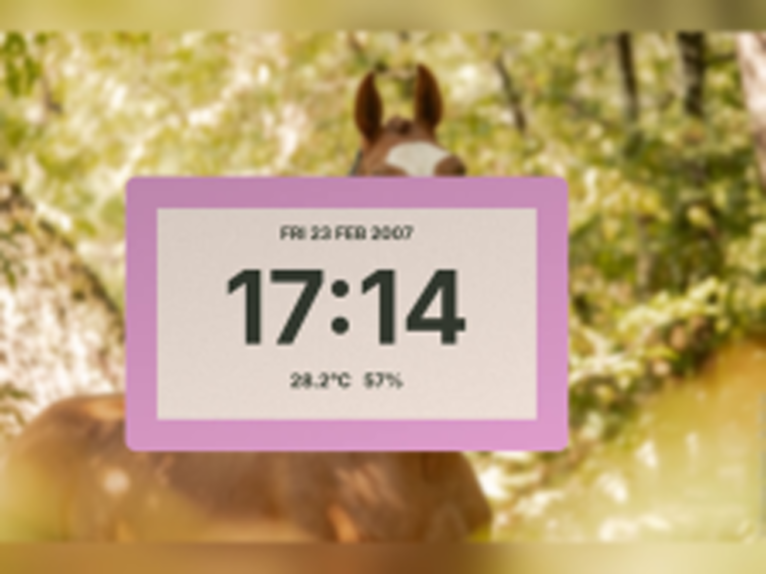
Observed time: **17:14**
